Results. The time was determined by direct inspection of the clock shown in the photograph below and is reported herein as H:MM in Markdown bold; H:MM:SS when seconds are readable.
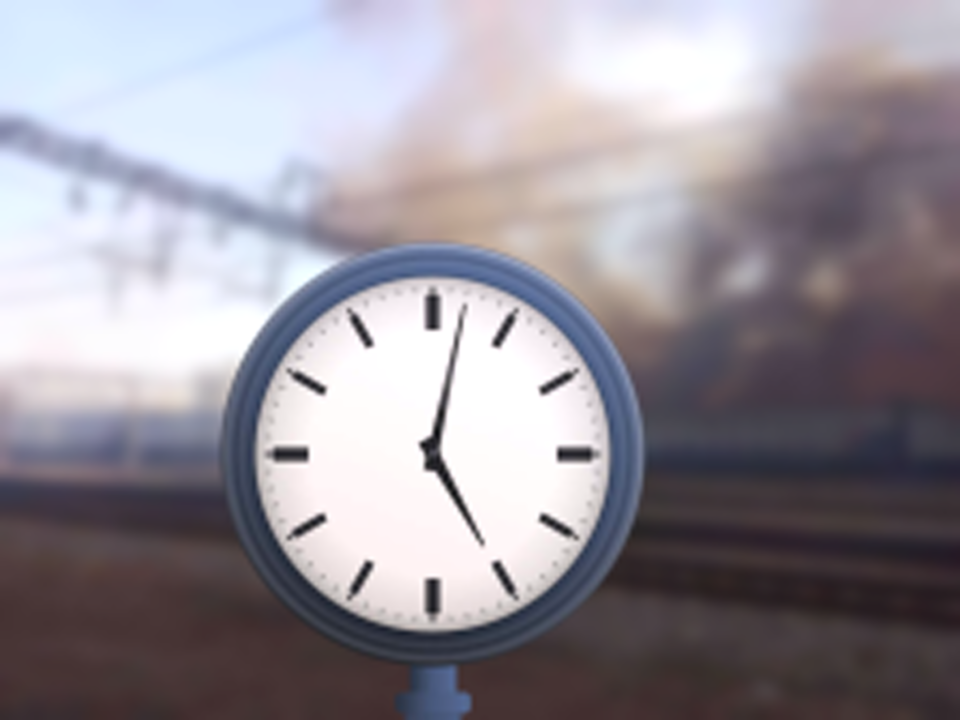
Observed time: **5:02**
